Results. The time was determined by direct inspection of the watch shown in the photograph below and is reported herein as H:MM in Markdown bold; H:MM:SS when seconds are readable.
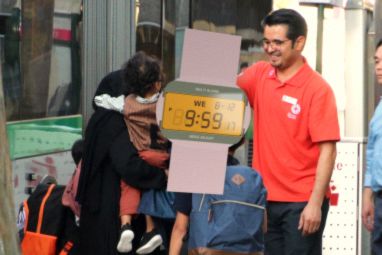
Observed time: **9:59**
